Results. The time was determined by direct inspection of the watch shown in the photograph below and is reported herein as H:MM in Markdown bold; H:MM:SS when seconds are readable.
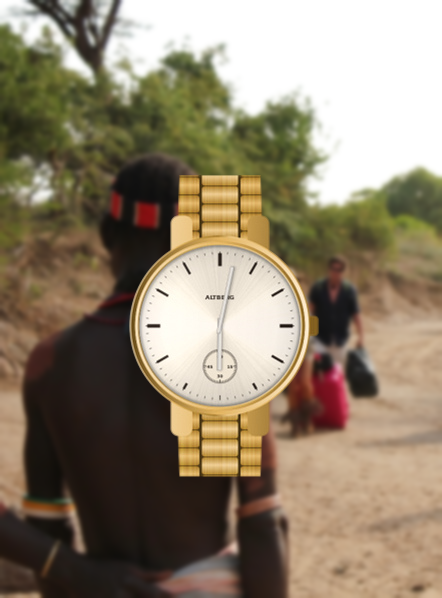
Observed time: **6:02**
